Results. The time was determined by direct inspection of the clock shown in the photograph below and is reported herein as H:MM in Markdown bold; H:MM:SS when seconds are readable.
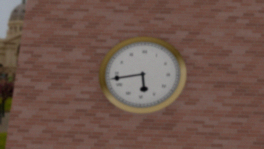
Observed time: **5:43**
